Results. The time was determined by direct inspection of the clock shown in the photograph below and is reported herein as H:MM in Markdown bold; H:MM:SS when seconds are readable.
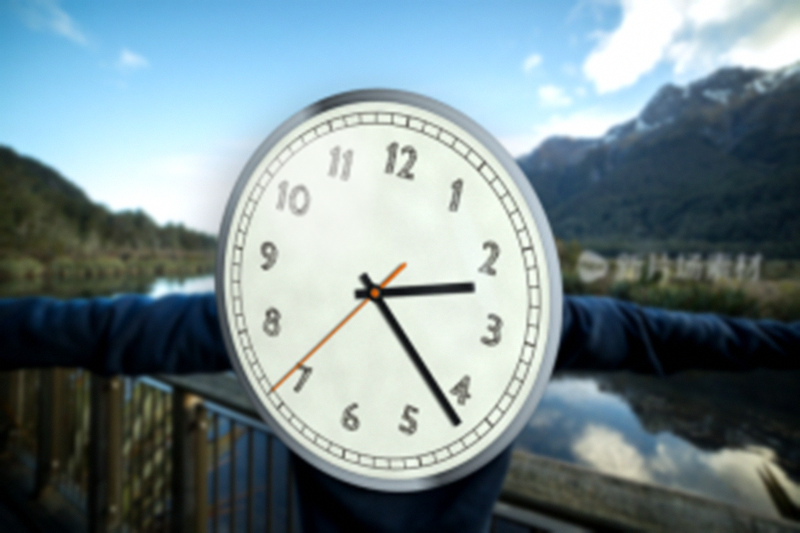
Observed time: **2:21:36**
